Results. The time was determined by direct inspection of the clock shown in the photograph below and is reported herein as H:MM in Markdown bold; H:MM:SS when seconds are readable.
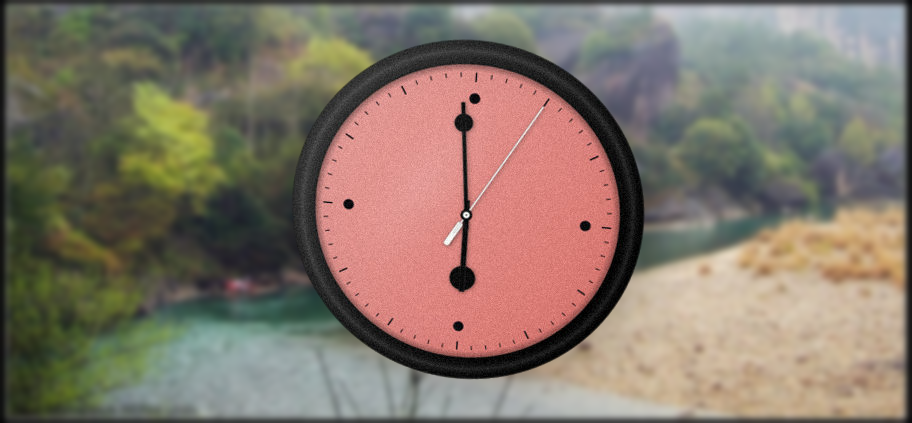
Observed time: **5:59:05**
